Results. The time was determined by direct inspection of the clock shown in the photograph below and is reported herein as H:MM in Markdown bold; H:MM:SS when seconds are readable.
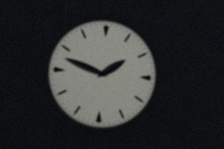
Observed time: **1:48**
